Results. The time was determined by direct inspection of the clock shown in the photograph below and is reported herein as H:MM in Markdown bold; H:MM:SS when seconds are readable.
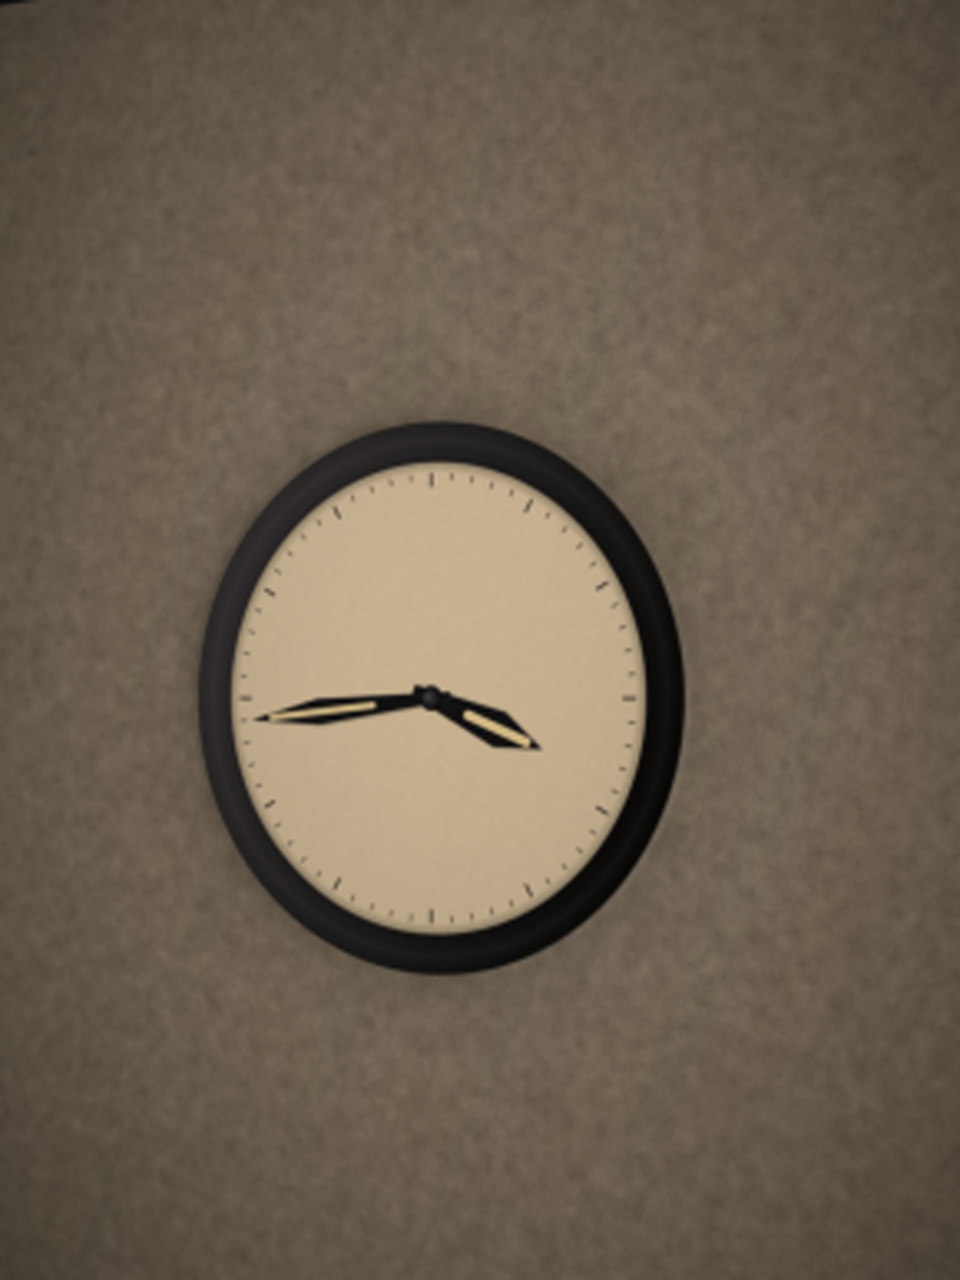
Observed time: **3:44**
